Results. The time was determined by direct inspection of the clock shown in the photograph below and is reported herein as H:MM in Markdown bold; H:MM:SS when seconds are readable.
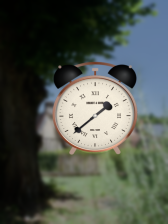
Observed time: **1:38**
